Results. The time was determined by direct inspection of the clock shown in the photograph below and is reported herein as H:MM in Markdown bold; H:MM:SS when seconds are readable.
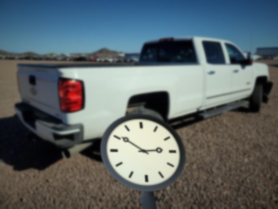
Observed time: **2:51**
